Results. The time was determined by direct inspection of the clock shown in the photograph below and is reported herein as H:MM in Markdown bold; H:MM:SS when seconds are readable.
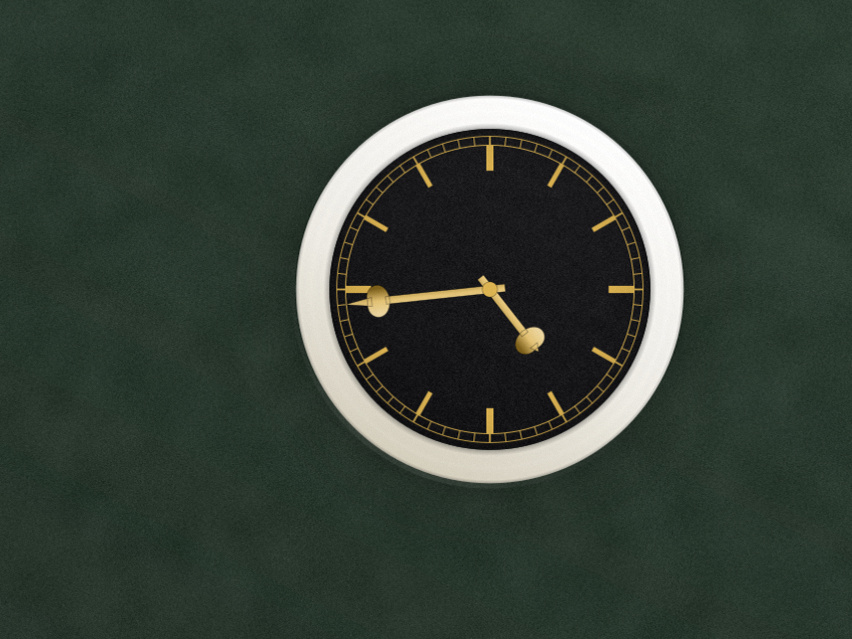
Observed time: **4:44**
